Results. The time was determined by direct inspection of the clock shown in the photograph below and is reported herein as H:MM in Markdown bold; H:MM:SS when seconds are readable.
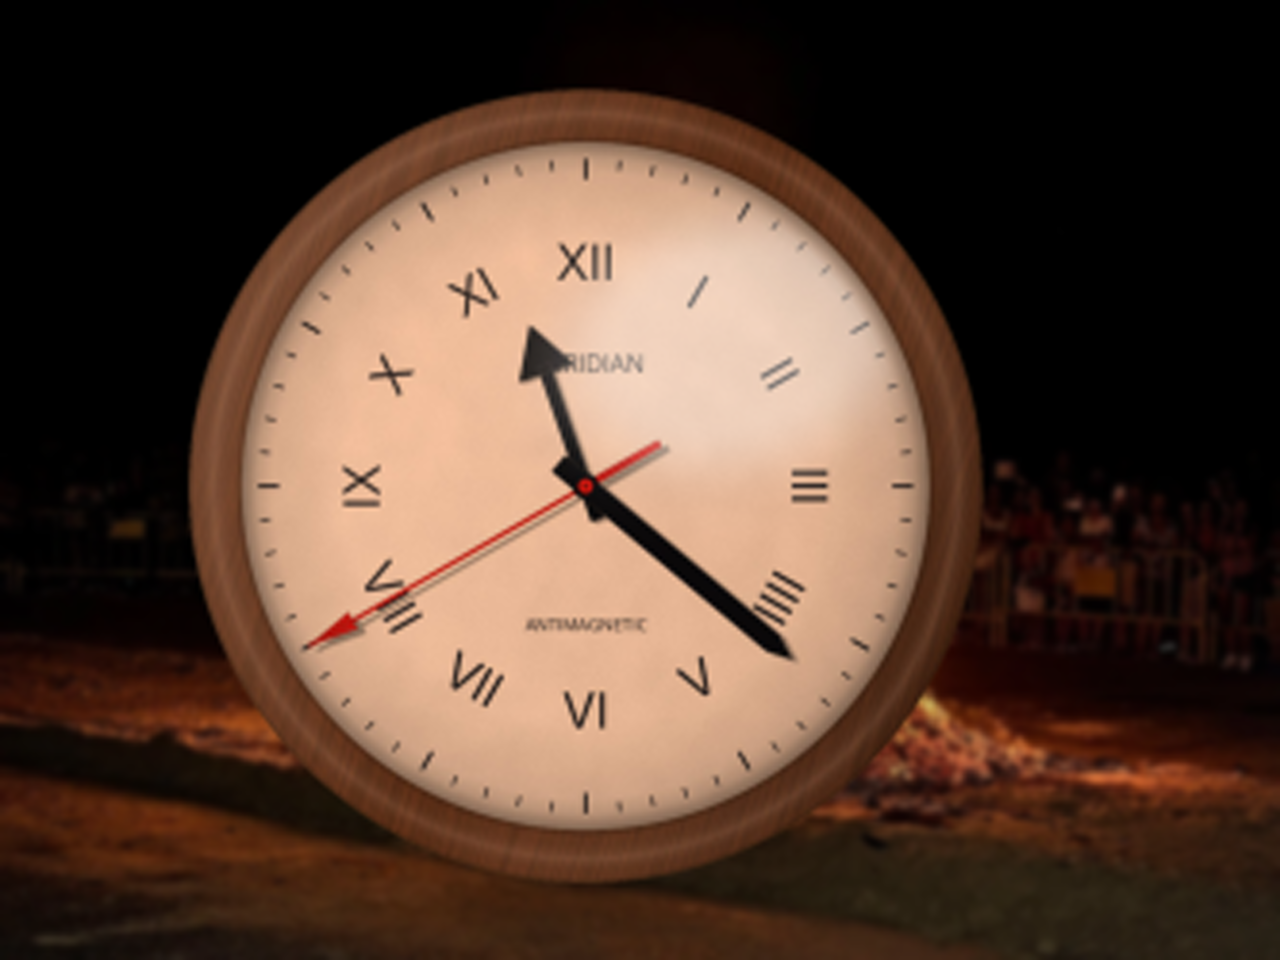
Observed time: **11:21:40**
